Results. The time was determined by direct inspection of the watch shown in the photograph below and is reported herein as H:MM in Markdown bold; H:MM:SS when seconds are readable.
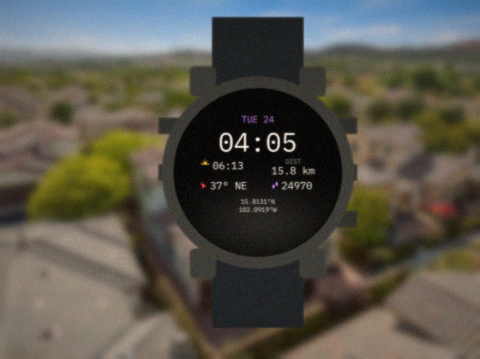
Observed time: **4:05**
